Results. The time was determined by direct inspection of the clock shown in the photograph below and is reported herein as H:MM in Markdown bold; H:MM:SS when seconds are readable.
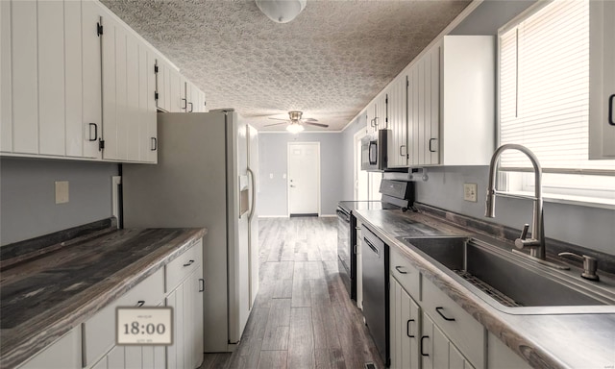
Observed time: **18:00**
